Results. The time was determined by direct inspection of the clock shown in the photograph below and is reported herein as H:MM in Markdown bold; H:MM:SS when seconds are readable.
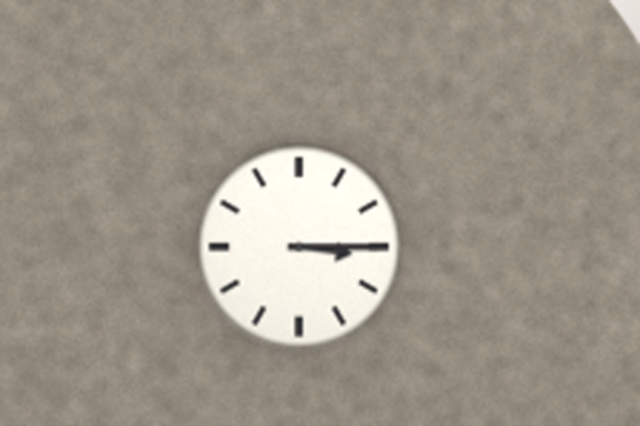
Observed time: **3:15**
